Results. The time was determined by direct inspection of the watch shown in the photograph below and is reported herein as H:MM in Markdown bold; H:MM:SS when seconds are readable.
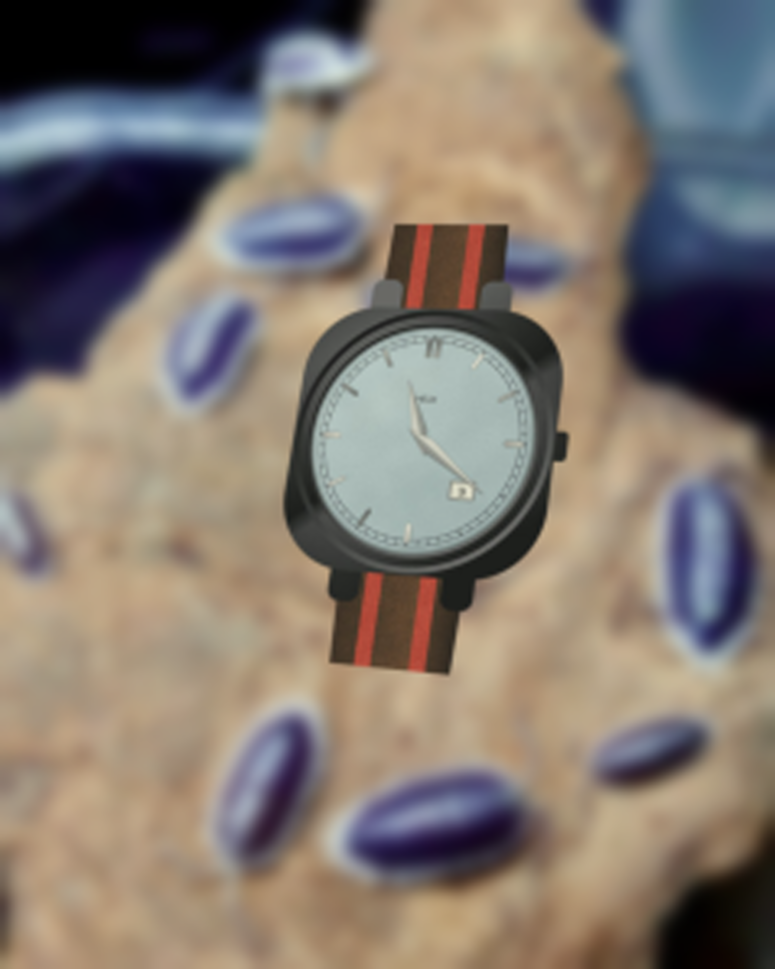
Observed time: **11:21**
